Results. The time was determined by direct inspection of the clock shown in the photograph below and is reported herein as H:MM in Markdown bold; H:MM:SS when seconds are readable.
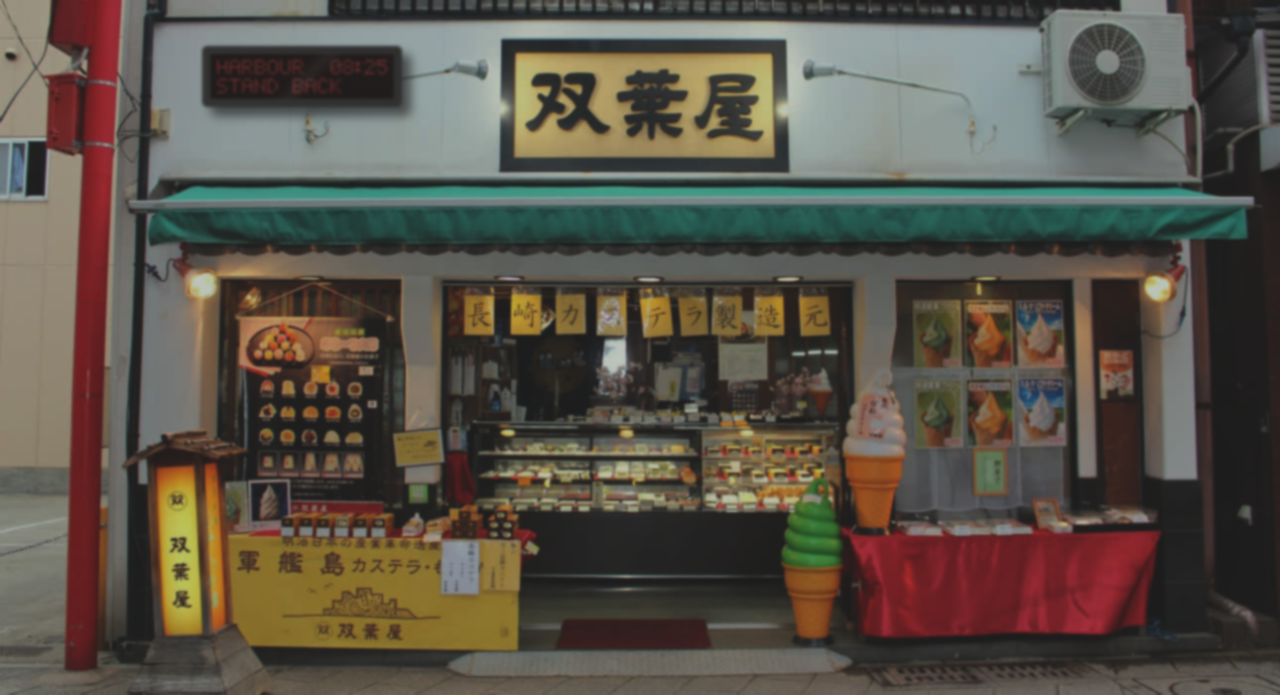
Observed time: **8:25**
